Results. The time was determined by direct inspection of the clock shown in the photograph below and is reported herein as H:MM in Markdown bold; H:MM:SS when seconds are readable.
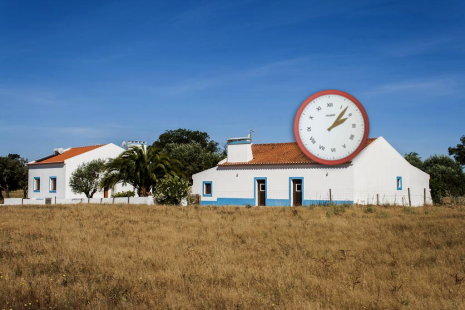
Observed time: **2:07**
